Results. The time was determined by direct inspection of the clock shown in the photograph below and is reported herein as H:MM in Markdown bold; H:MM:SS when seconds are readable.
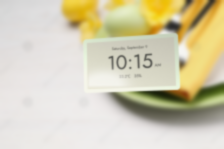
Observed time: **10:15**
